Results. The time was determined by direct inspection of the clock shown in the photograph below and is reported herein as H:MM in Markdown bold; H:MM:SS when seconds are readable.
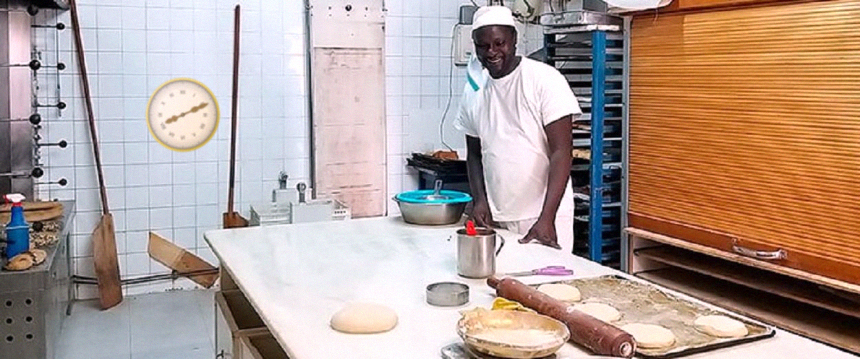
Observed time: **8:11**
